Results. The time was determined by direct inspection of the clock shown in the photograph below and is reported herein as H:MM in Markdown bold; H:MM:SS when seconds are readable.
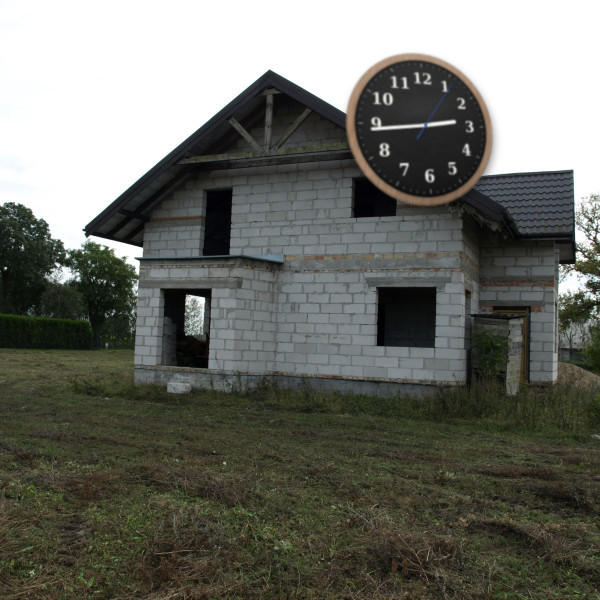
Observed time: **2:44:06**
